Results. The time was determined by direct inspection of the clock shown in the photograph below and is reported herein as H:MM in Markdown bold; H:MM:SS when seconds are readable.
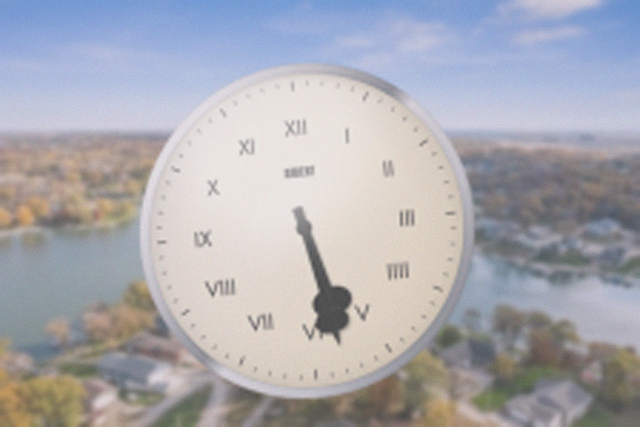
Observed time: **5:28**
